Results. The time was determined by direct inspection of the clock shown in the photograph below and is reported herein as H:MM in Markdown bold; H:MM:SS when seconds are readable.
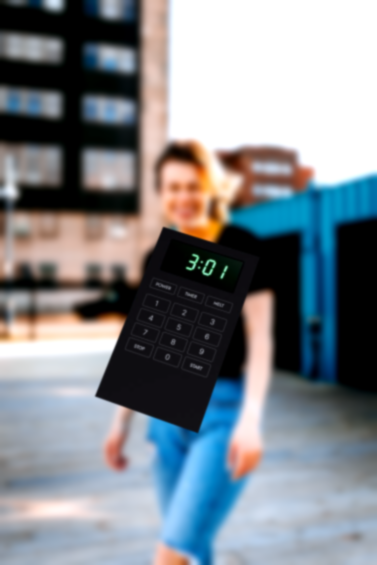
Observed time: **3:01**
